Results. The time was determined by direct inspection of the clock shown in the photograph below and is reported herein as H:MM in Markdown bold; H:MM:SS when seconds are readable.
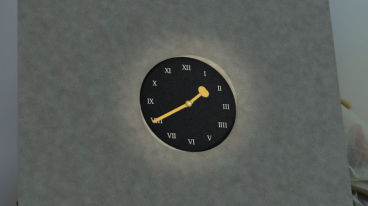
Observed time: **1:40**
